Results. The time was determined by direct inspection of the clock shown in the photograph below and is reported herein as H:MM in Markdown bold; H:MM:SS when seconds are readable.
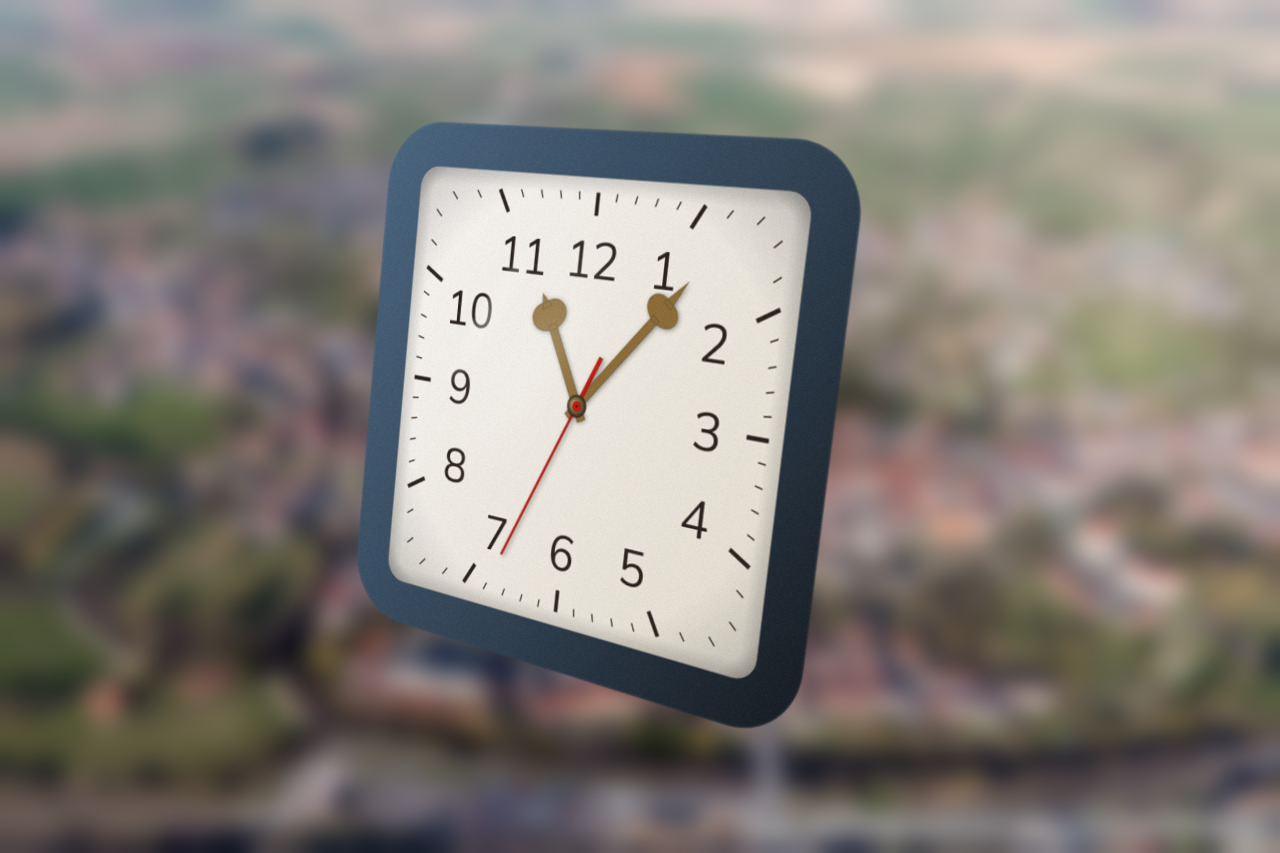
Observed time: **11:06:34**
